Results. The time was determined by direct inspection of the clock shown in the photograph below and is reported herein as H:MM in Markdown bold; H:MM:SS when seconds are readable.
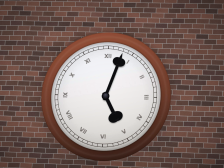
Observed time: **5:03**
